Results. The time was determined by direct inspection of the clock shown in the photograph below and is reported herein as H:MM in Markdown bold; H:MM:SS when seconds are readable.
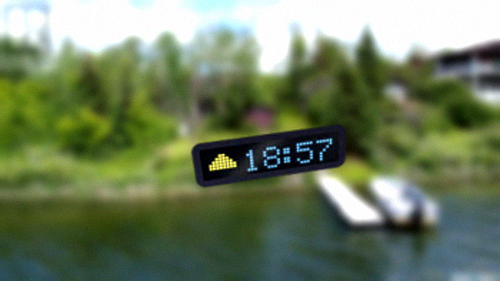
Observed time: **18:57**
